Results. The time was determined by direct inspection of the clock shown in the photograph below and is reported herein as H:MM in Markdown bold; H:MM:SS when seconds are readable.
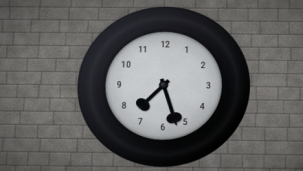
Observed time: **7:27**
